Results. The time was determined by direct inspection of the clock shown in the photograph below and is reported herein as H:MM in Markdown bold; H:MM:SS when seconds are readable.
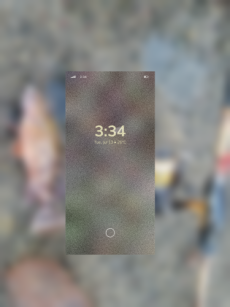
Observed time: **3:34**
